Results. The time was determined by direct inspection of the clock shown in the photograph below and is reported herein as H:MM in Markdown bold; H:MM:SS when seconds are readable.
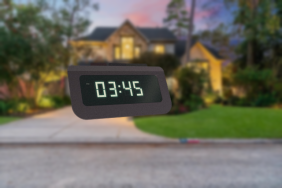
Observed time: **3:45**
